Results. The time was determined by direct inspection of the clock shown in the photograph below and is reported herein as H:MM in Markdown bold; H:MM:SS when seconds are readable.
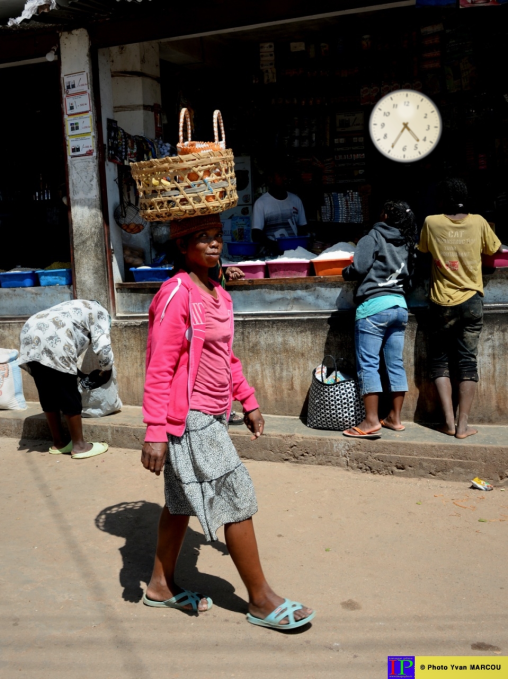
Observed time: **4:35**
